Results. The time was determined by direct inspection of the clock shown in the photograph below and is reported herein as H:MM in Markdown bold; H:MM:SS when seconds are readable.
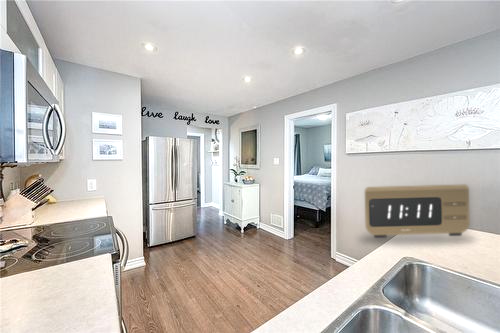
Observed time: **11:11**
